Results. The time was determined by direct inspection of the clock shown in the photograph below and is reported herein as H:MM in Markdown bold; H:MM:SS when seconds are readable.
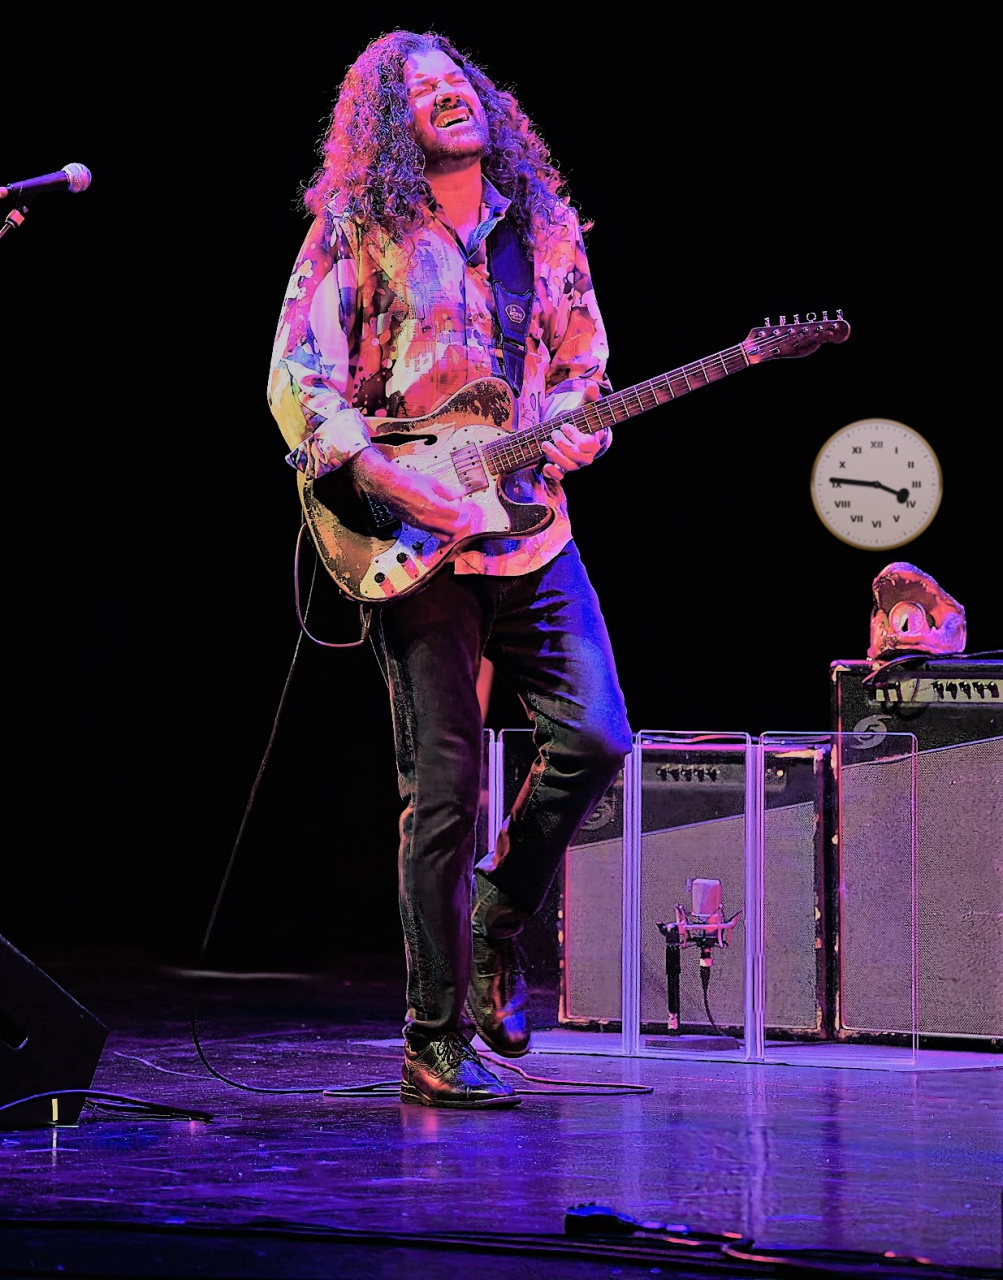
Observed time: **3:46**
